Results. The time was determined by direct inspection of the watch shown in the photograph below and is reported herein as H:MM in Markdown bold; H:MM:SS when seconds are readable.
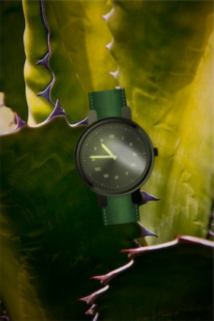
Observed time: **10:46**
